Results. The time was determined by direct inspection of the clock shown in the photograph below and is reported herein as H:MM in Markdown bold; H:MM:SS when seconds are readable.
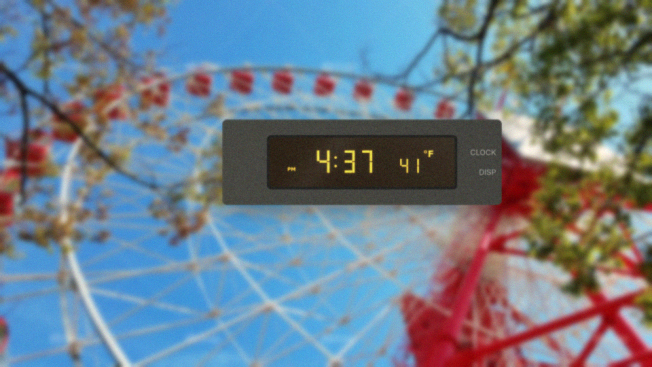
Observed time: **4:37**
